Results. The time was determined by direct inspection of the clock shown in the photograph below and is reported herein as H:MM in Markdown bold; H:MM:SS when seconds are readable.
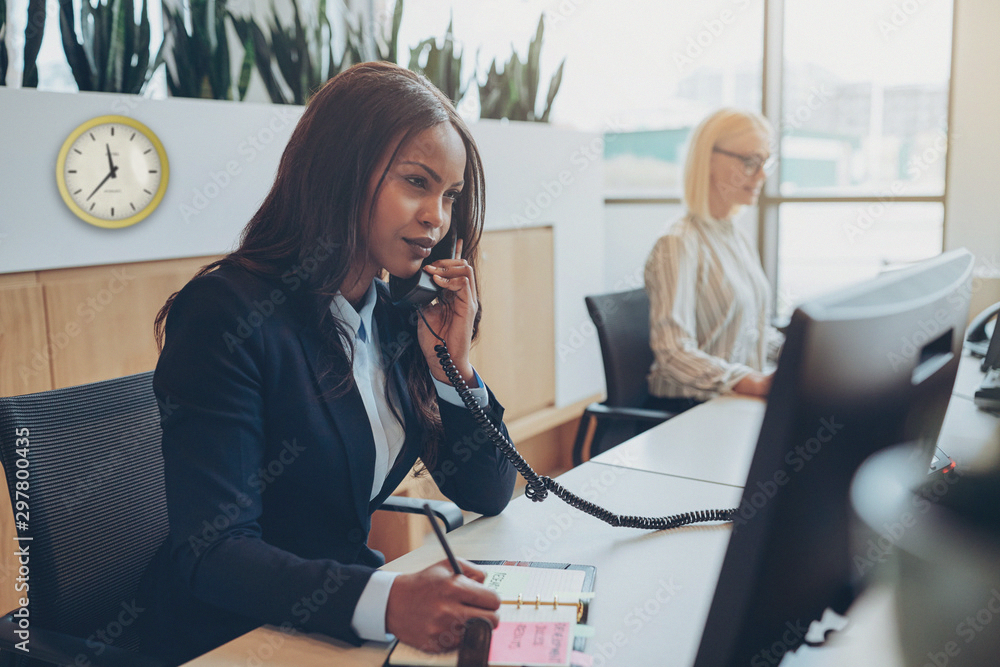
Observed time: **11:37**
